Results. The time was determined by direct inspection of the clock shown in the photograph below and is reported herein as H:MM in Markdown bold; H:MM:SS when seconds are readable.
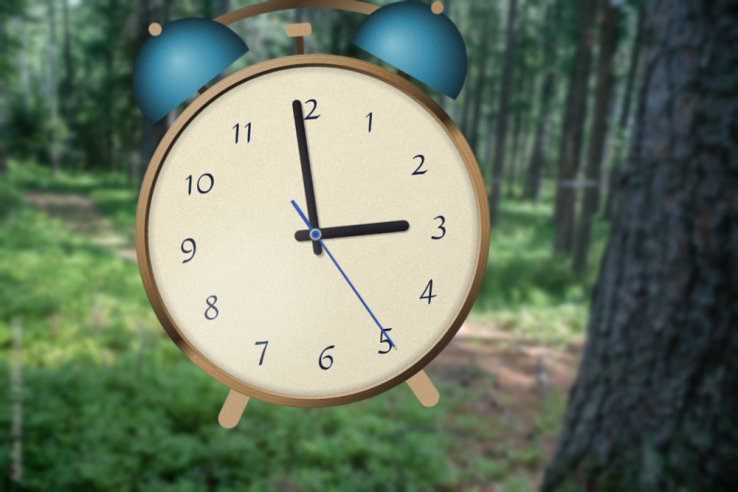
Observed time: **2:59:25**
